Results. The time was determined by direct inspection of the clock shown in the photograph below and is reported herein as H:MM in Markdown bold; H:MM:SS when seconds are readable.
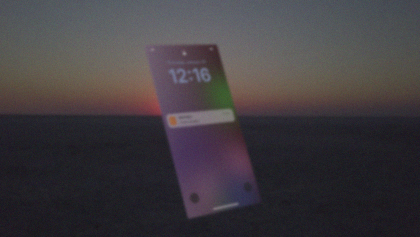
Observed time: **12:16**
